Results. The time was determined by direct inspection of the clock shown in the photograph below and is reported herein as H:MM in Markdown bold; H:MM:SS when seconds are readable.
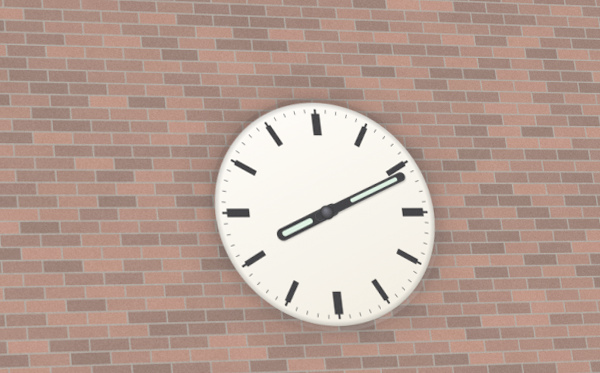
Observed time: **8:11**
